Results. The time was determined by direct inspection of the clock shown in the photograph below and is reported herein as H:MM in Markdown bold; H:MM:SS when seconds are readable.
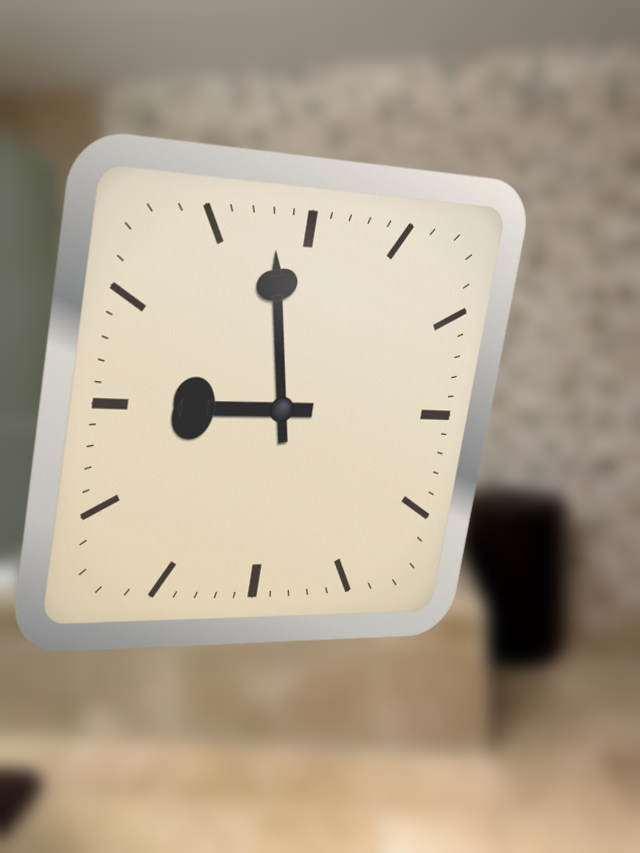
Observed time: **8:58**
